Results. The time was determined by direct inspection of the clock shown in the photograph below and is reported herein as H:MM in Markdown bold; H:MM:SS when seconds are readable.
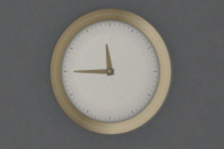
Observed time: **11:45**
